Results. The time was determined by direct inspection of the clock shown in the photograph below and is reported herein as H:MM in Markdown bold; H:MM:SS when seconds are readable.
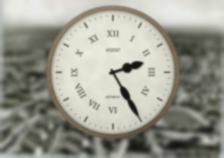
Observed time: **2:25**
